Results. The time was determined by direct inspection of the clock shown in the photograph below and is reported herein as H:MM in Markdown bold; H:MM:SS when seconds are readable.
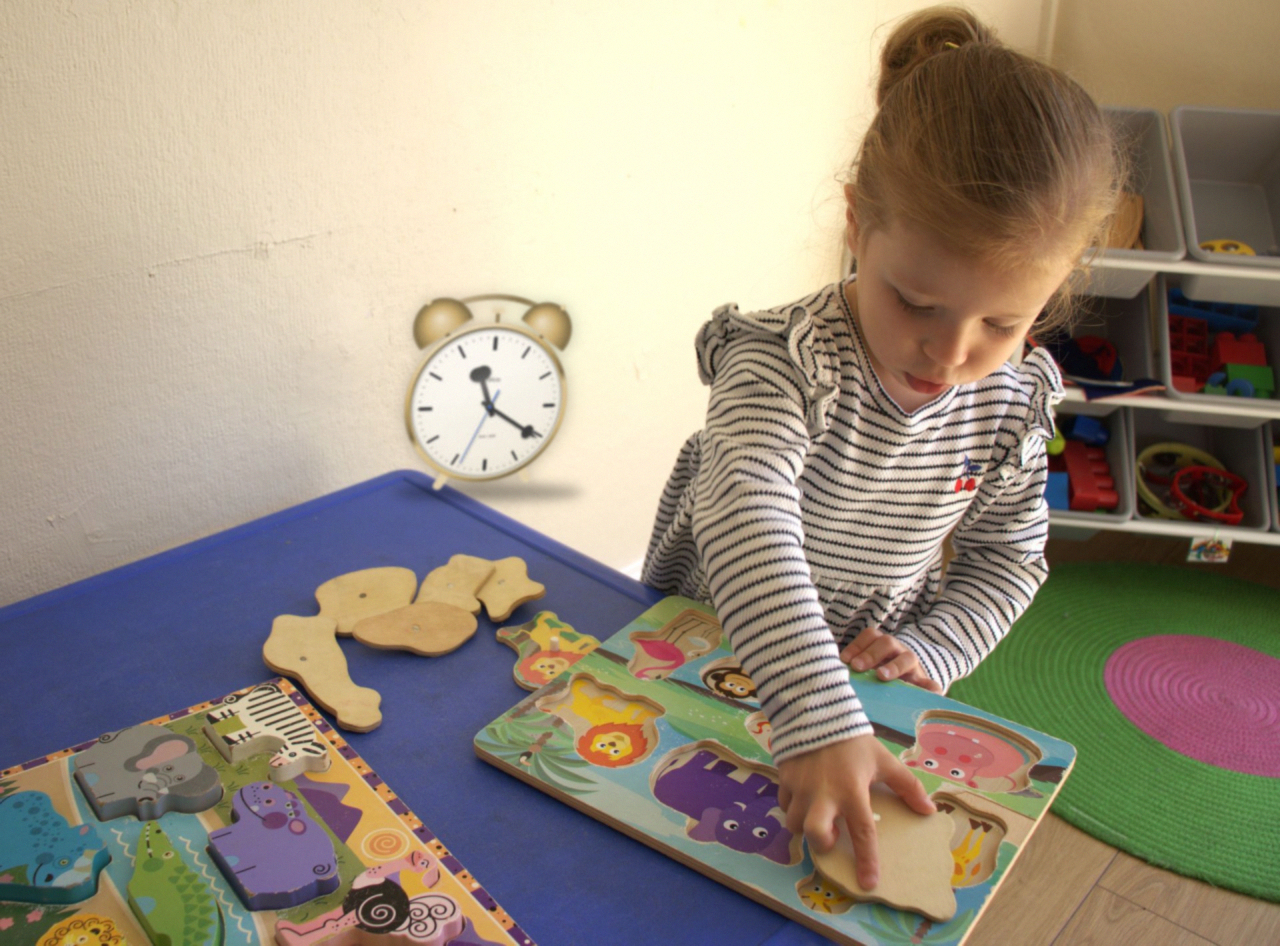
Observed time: **11:20:34**
